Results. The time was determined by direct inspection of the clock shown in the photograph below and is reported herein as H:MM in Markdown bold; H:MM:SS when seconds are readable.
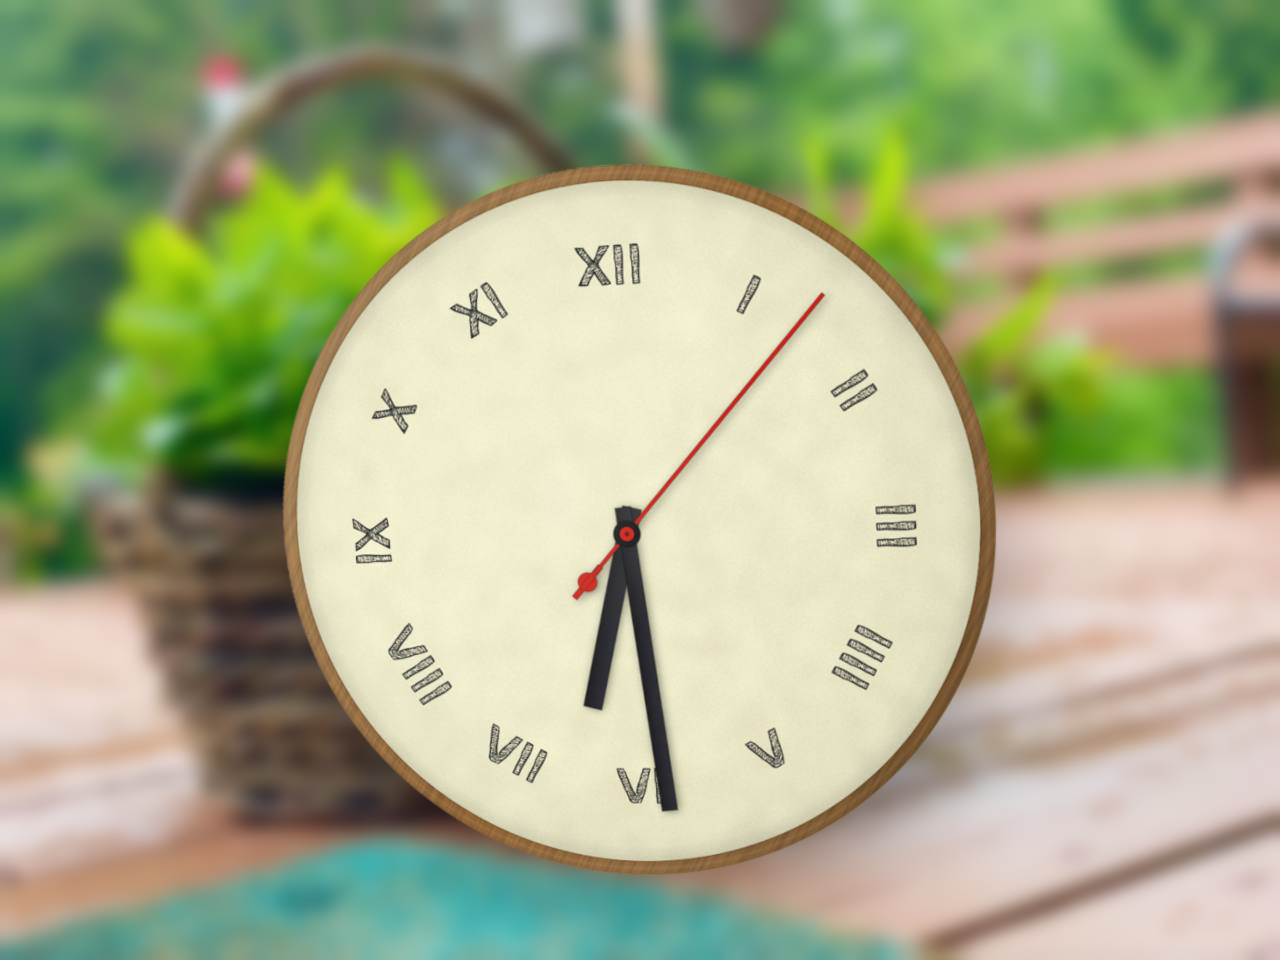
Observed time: **6:29:07**
